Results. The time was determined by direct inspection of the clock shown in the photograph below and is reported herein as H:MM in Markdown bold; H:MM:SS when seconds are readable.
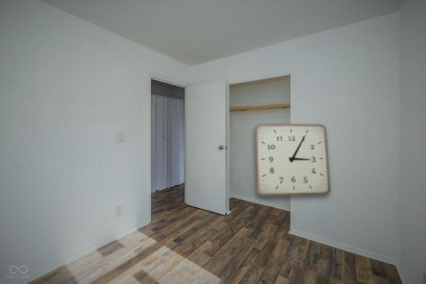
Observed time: **3:05**
